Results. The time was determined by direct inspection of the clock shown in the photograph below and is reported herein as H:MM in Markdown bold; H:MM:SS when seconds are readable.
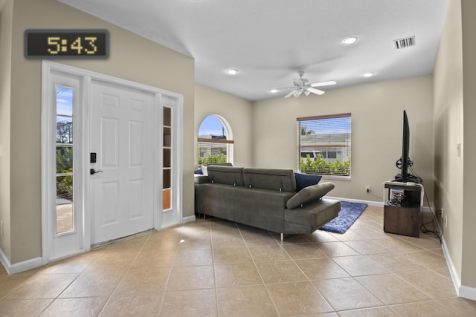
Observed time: **5:43**
